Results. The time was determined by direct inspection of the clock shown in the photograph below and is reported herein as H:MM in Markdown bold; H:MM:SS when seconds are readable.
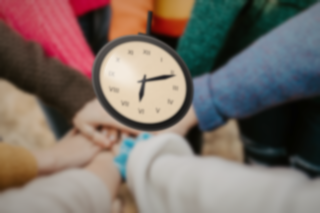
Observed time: **6:11**
